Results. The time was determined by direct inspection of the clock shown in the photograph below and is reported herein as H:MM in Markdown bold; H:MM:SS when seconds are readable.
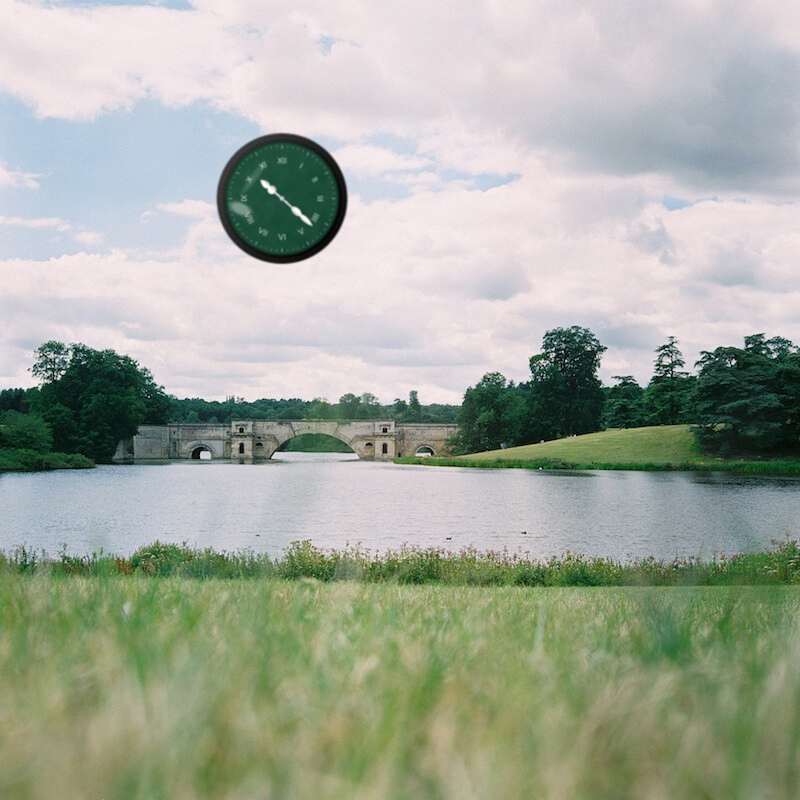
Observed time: **10:22**
